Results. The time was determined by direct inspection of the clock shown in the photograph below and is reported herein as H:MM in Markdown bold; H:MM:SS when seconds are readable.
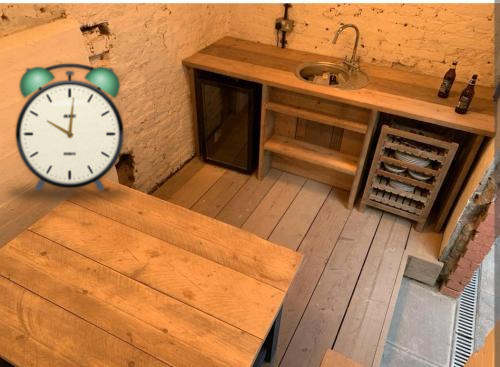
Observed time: **10:01**
